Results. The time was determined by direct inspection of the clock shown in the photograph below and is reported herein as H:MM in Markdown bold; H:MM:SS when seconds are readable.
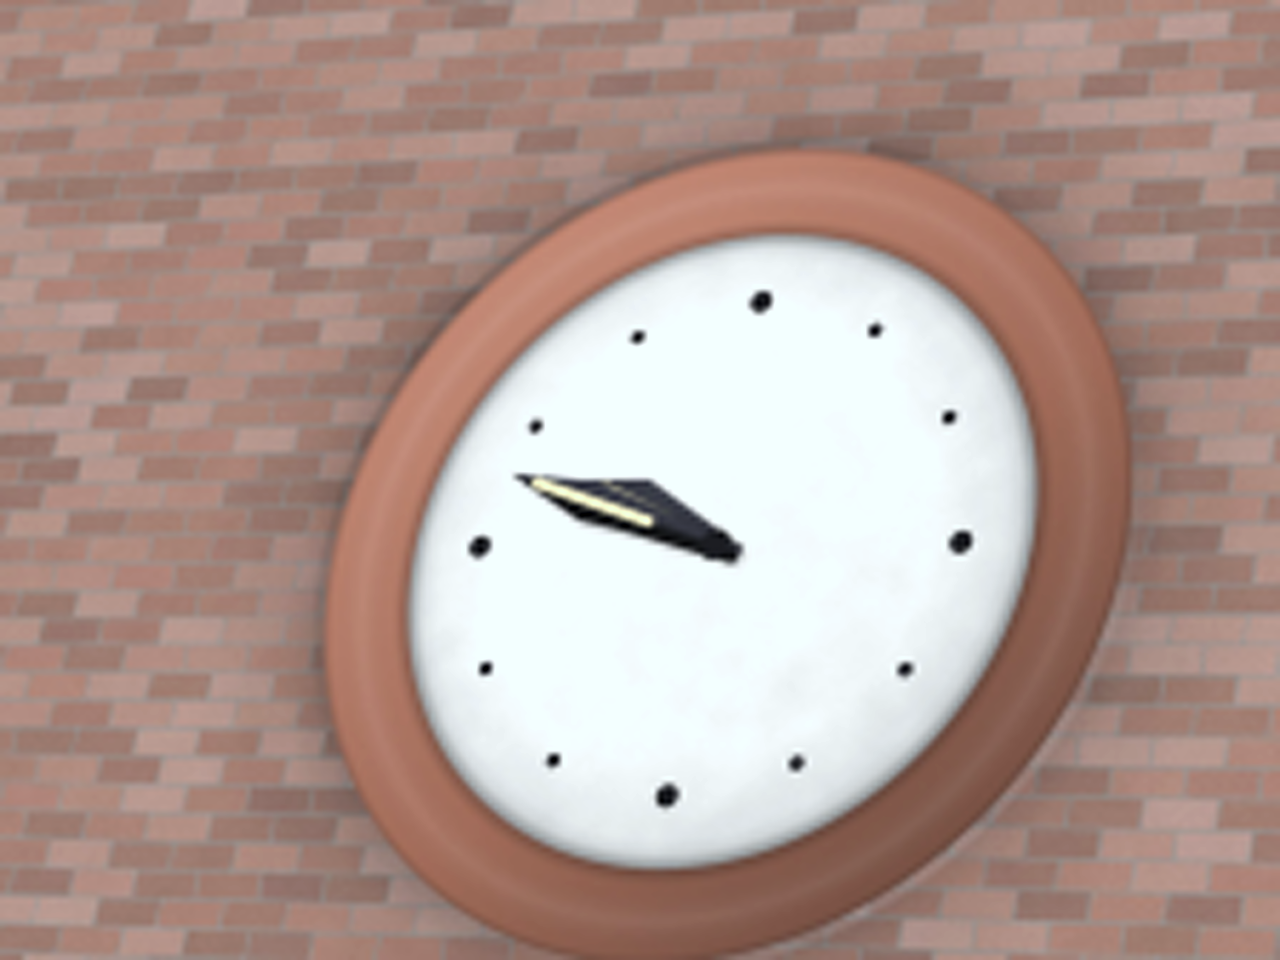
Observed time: **9:48**
